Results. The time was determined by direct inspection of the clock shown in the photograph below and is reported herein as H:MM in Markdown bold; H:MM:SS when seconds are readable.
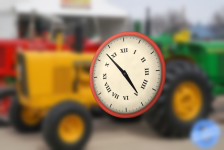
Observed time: **4:53**
